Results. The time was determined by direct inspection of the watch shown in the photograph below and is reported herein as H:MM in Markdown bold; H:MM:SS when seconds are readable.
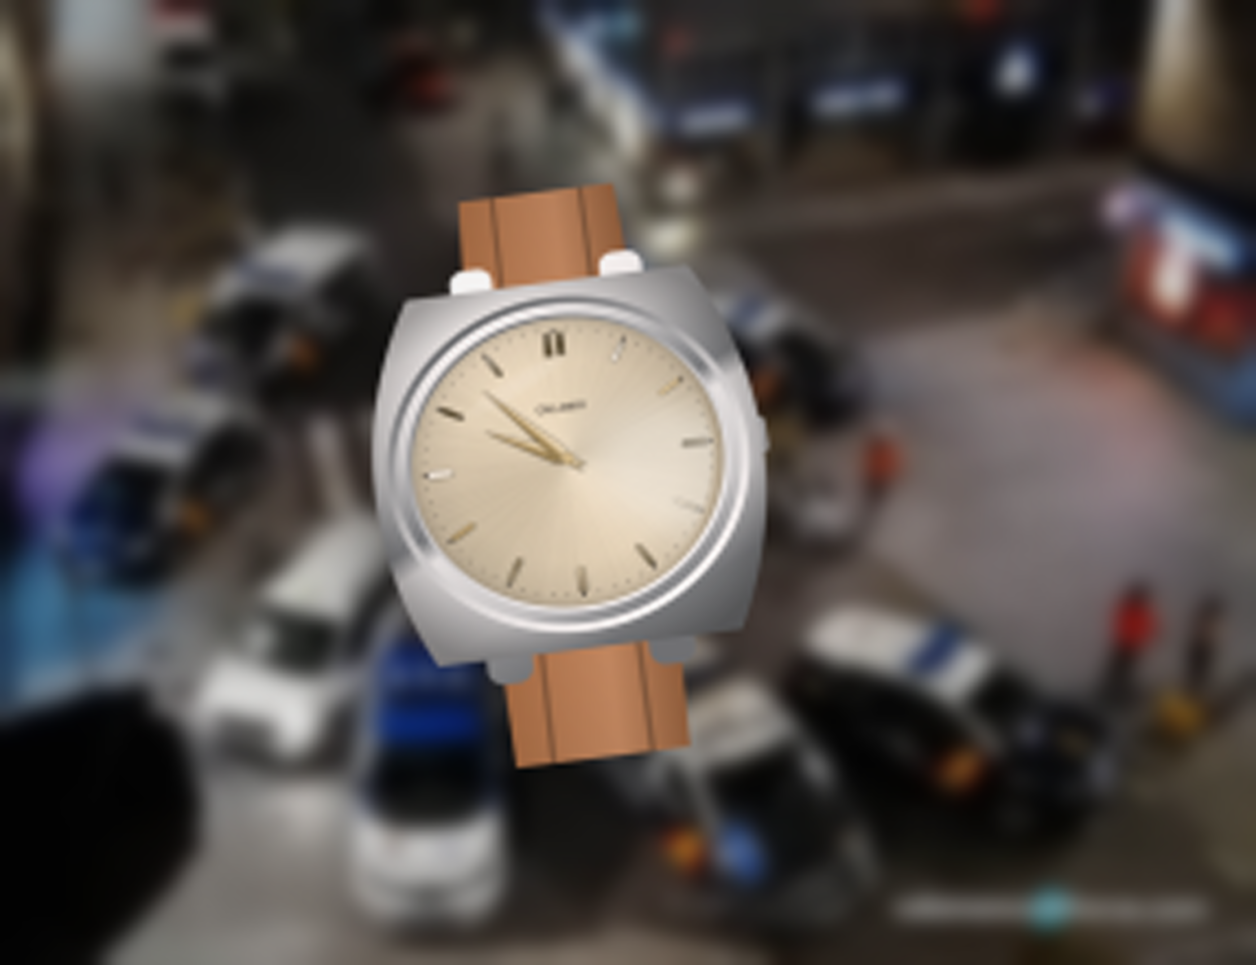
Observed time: **9:53**
